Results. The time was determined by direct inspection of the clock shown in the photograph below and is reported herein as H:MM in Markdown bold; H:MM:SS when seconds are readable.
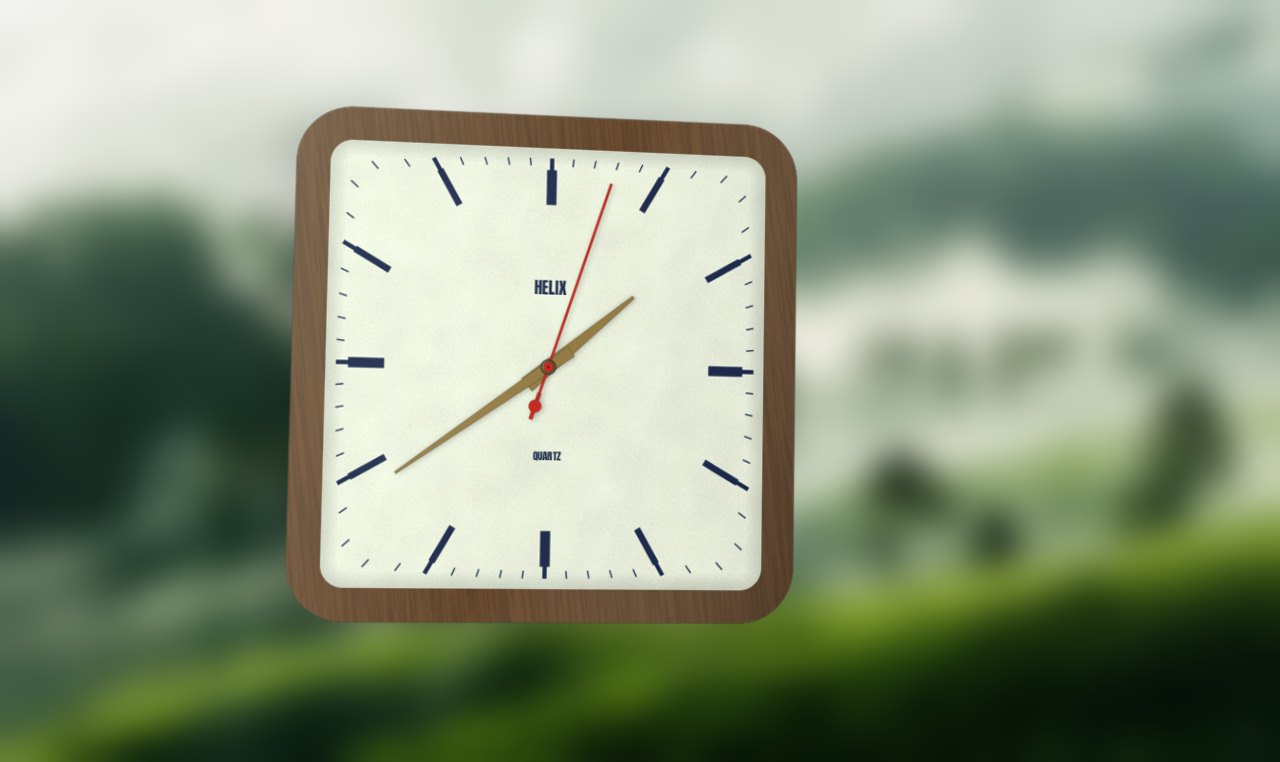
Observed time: **1:39:03**
